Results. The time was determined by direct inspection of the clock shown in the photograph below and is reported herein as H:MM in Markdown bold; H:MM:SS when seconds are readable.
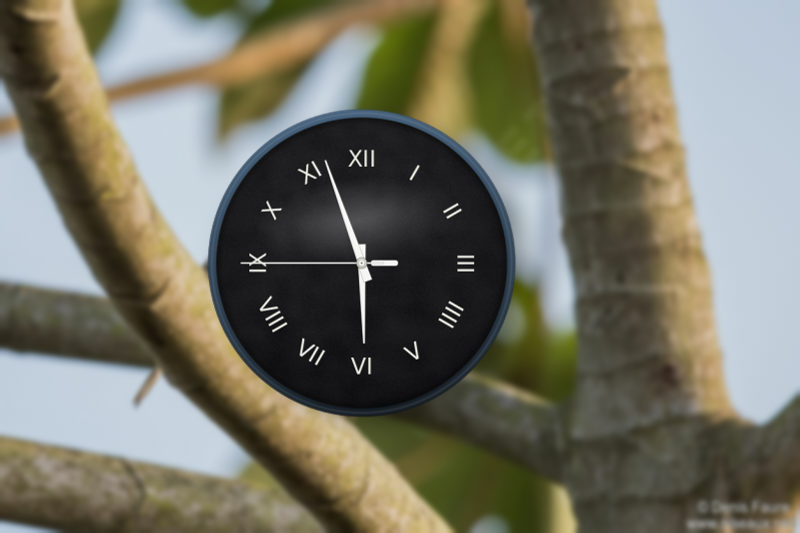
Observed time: **5:56:45**
